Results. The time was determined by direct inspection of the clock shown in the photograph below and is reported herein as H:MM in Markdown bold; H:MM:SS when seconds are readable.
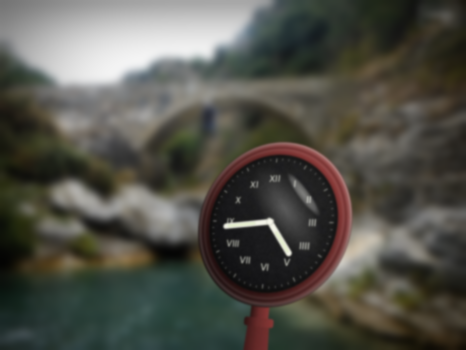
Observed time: **4:44**
